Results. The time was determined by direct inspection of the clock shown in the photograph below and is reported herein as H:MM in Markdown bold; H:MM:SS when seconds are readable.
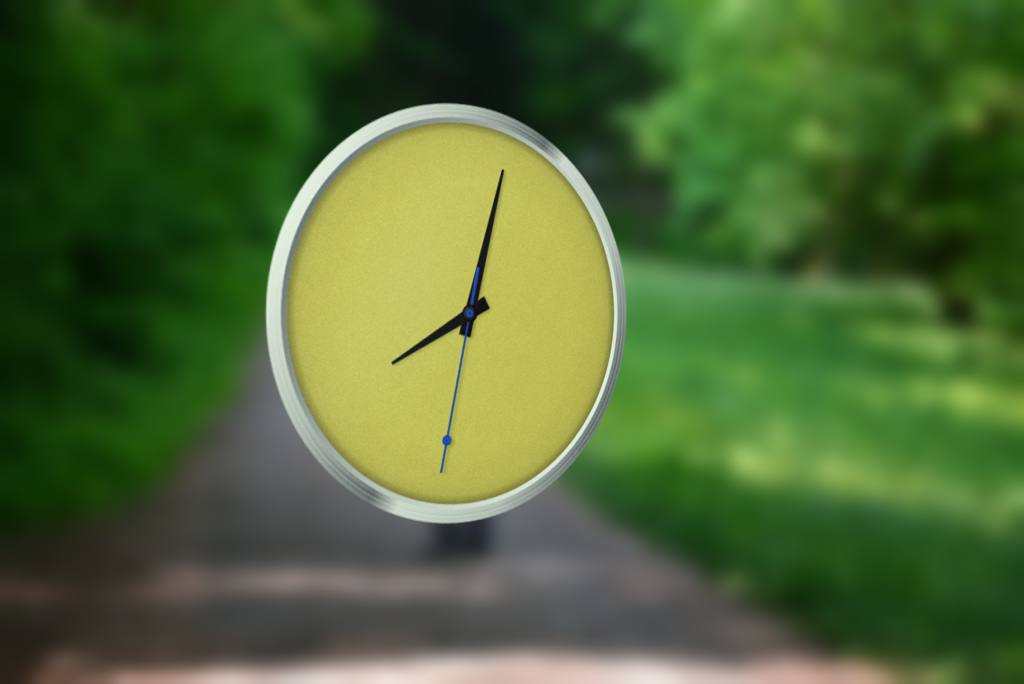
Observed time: **8:02:32**
